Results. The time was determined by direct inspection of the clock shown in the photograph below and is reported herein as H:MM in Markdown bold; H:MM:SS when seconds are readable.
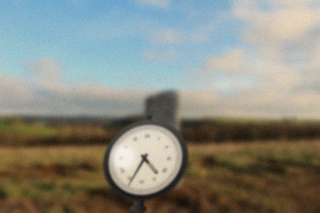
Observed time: **4:34**
